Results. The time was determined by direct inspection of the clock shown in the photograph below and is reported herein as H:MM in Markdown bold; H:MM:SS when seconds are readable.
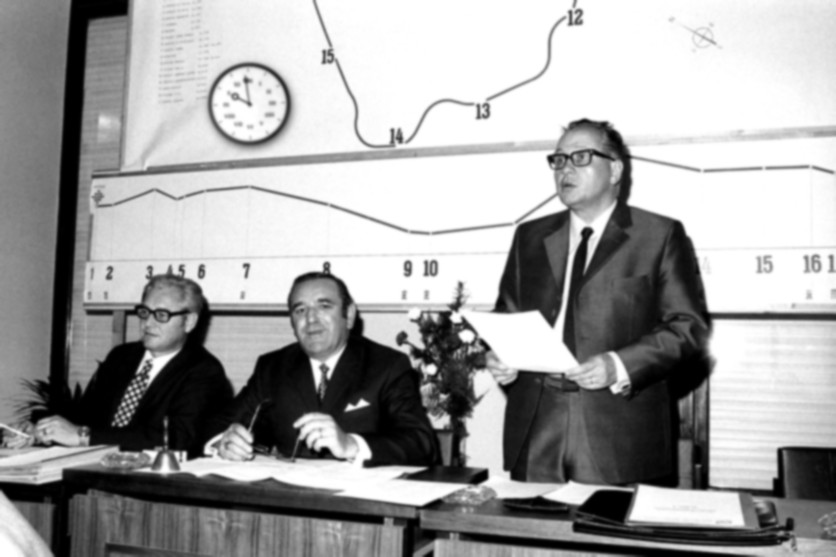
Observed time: **9:59**
